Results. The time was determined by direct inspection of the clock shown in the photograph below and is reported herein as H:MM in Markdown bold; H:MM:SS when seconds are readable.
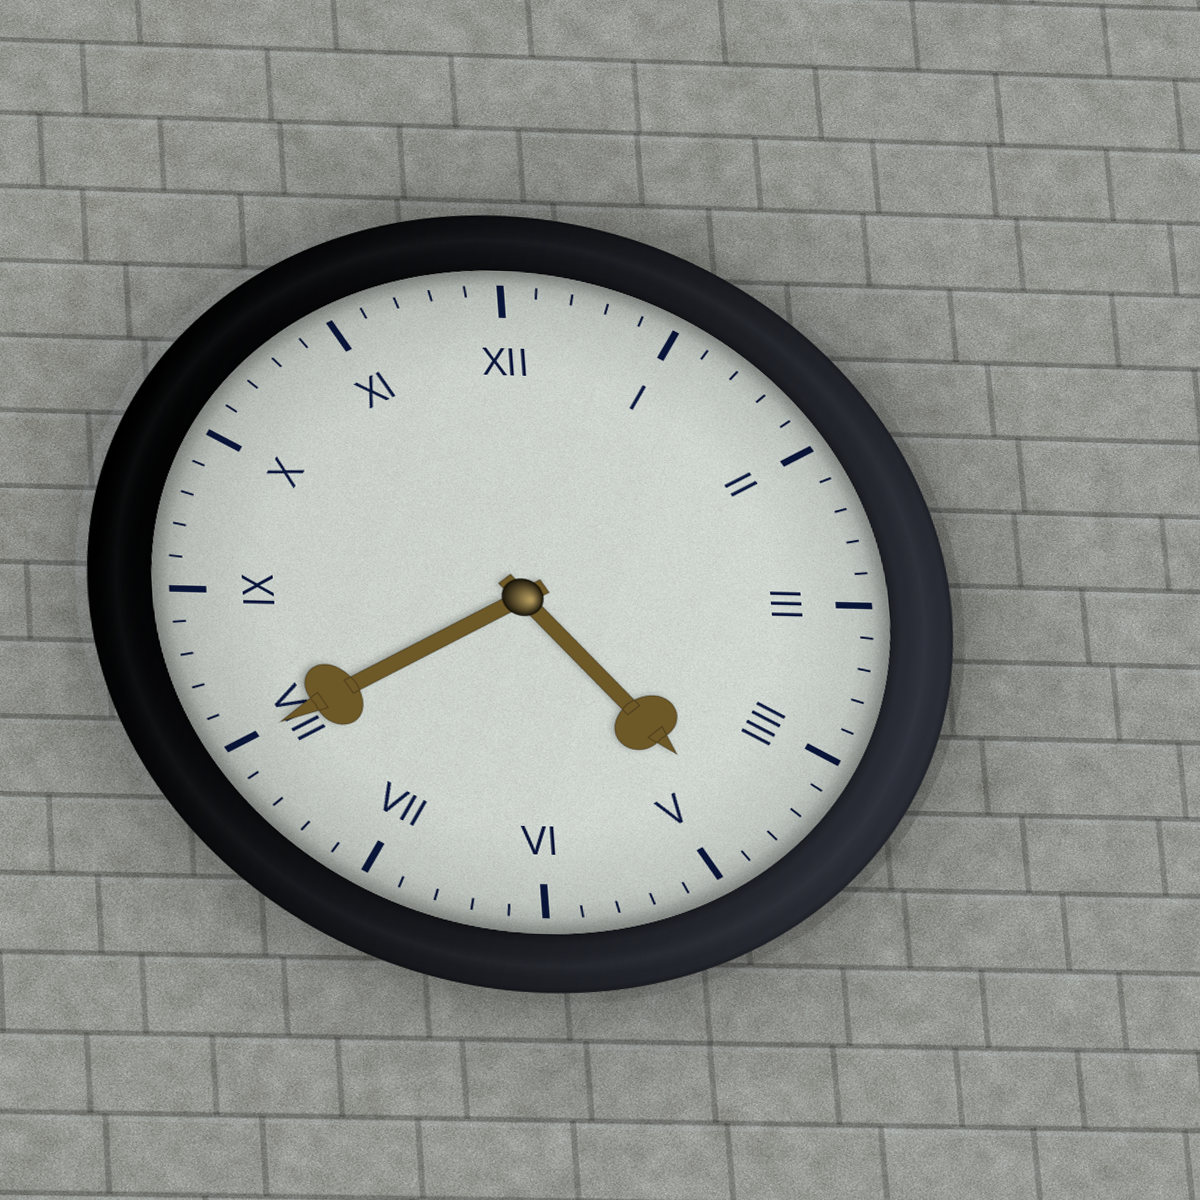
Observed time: **4:40**
